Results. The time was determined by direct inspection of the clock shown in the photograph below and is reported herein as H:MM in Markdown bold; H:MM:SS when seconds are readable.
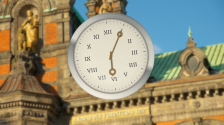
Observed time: **6:05**
